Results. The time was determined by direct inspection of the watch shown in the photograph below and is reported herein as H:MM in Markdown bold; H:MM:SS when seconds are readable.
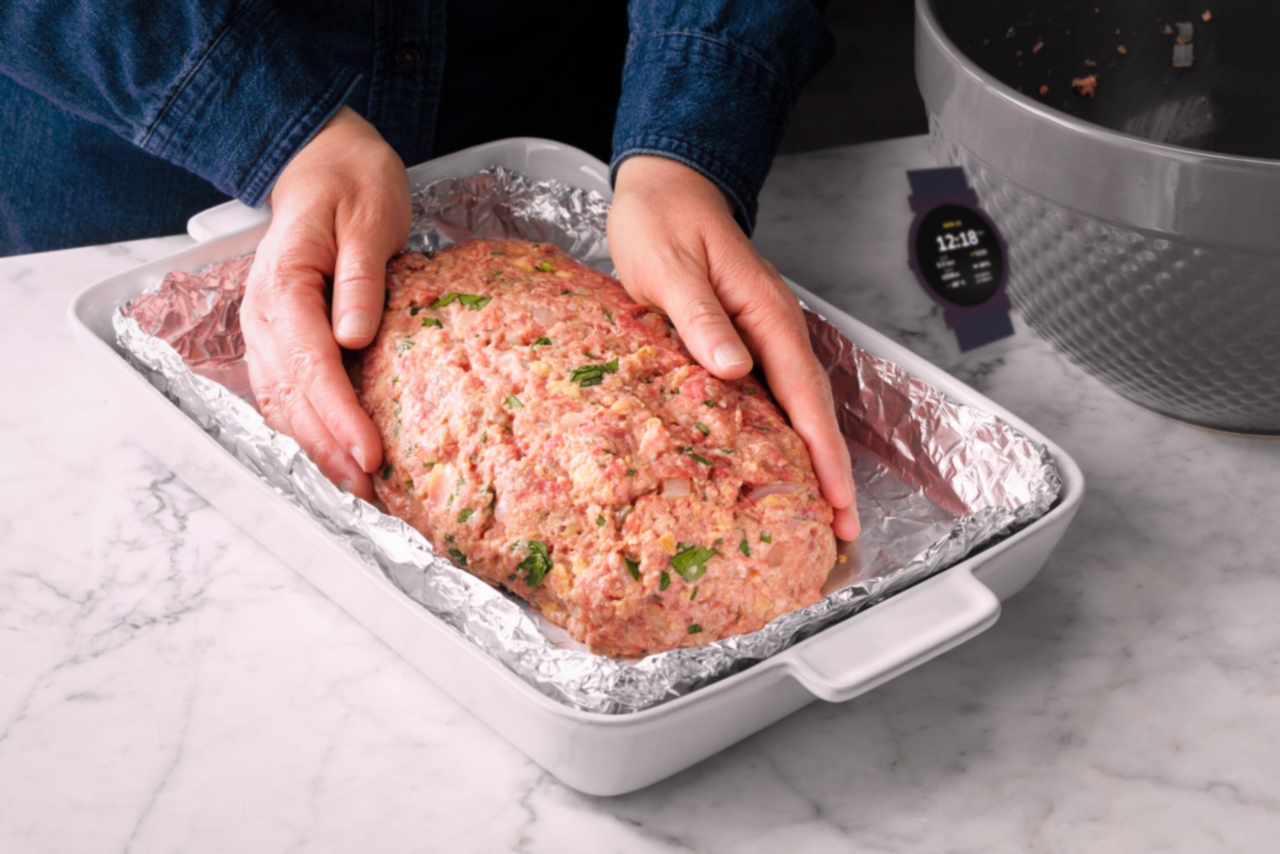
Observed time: **12:18**
